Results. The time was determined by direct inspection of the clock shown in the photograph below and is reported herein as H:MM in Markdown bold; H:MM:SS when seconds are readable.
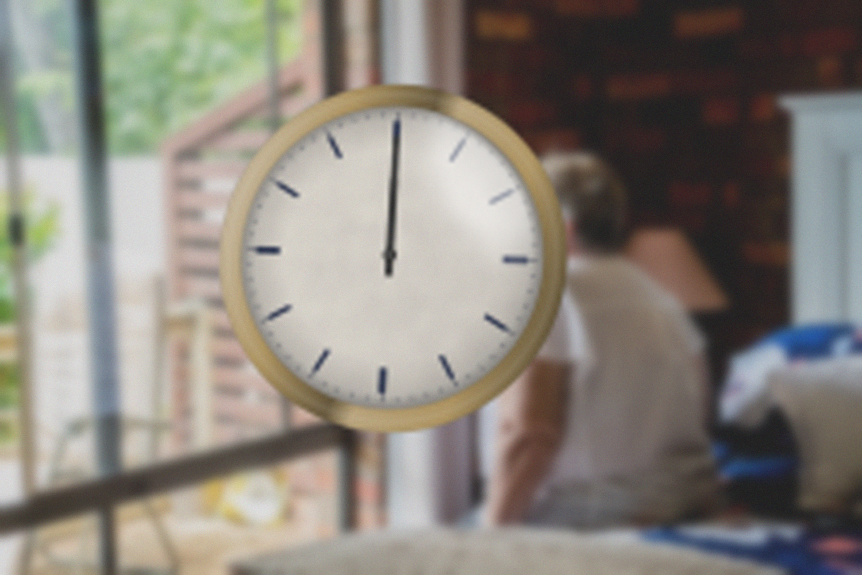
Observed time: **12:00**
